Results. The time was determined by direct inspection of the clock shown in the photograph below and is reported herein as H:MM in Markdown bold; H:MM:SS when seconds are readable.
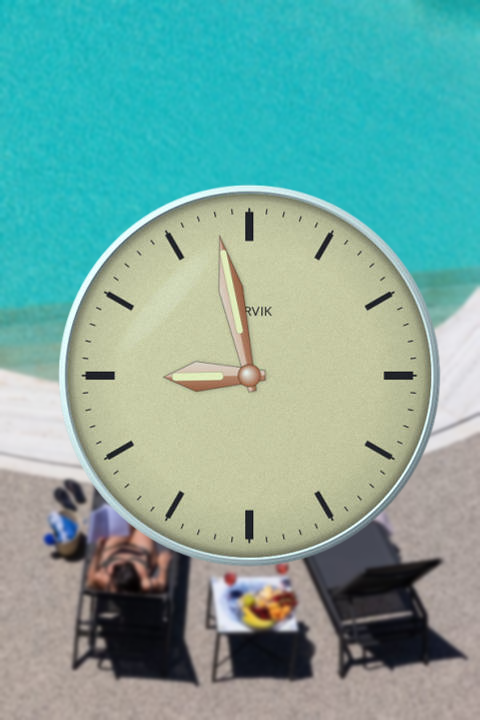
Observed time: **8:58**
